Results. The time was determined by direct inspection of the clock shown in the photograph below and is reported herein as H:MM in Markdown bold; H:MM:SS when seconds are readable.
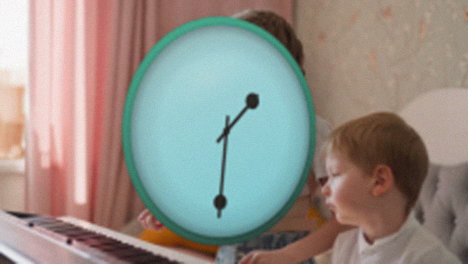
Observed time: **1:31**
